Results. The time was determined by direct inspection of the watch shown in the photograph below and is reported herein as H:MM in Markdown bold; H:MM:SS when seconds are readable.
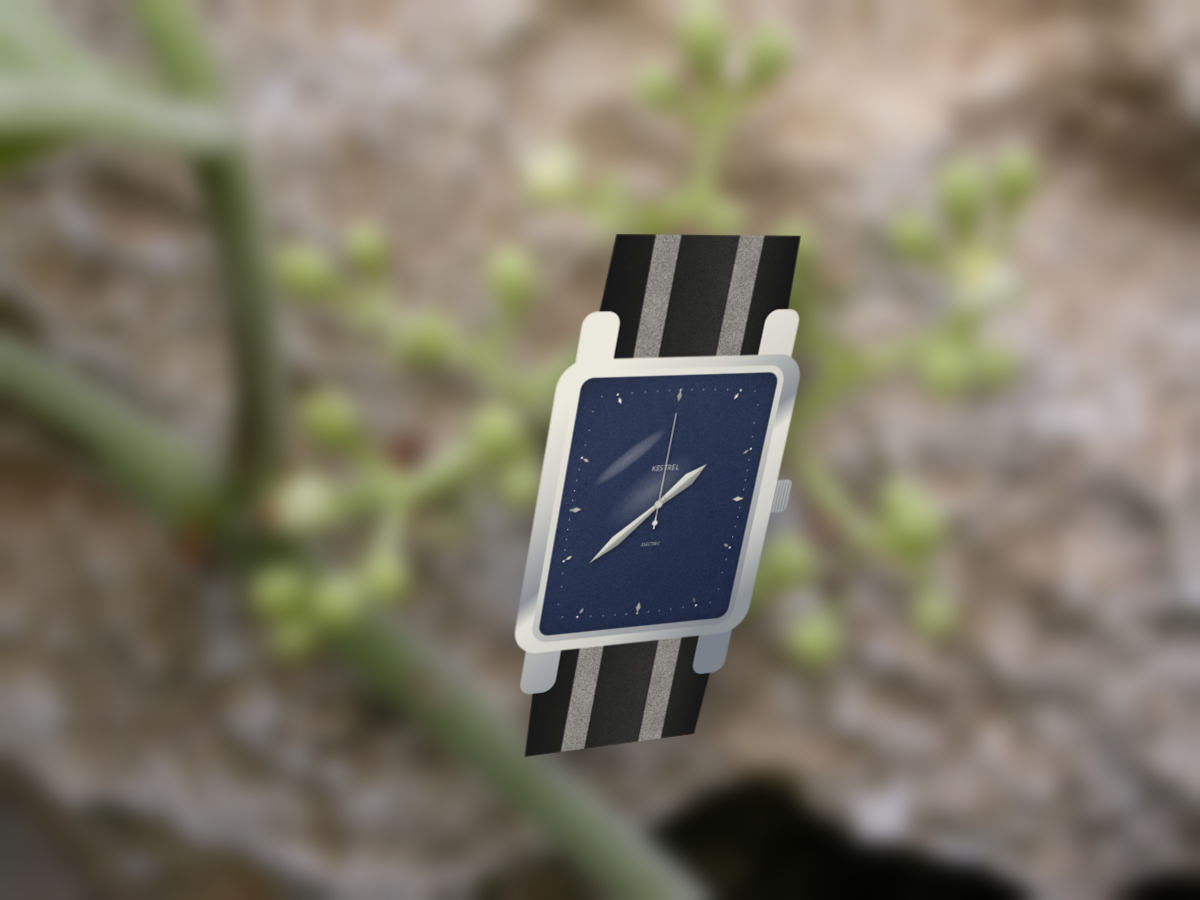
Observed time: **1:38:00**
